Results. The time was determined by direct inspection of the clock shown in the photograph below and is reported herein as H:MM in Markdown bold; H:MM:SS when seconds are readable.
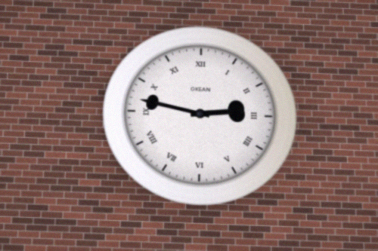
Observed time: **2:47**
